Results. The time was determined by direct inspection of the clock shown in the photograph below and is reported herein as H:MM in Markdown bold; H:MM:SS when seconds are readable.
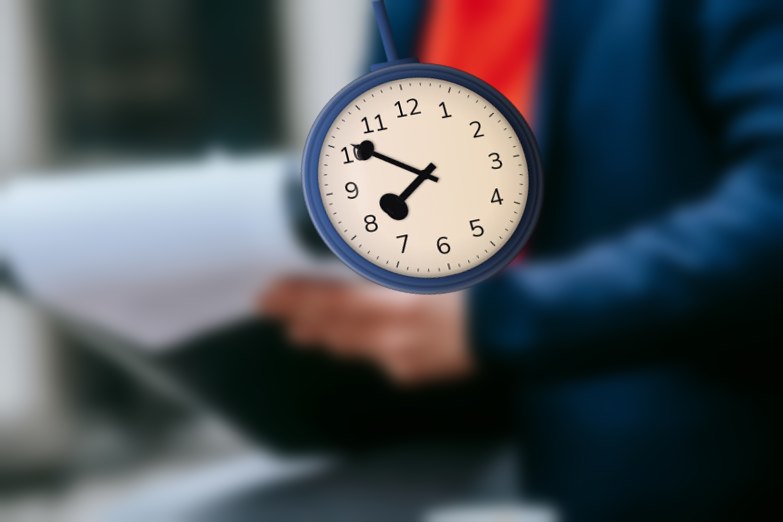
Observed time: **7:51**
